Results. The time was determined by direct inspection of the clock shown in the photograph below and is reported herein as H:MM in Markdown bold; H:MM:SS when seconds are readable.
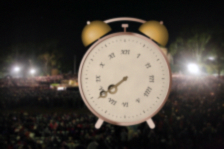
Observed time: **7:39**
